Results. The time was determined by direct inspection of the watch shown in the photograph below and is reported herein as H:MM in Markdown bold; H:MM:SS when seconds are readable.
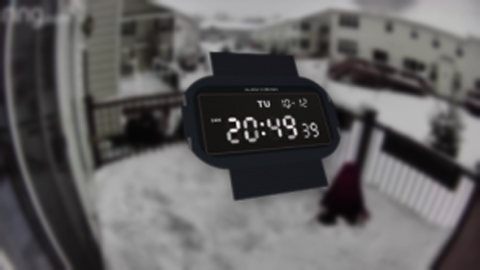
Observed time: **20:49:39**
